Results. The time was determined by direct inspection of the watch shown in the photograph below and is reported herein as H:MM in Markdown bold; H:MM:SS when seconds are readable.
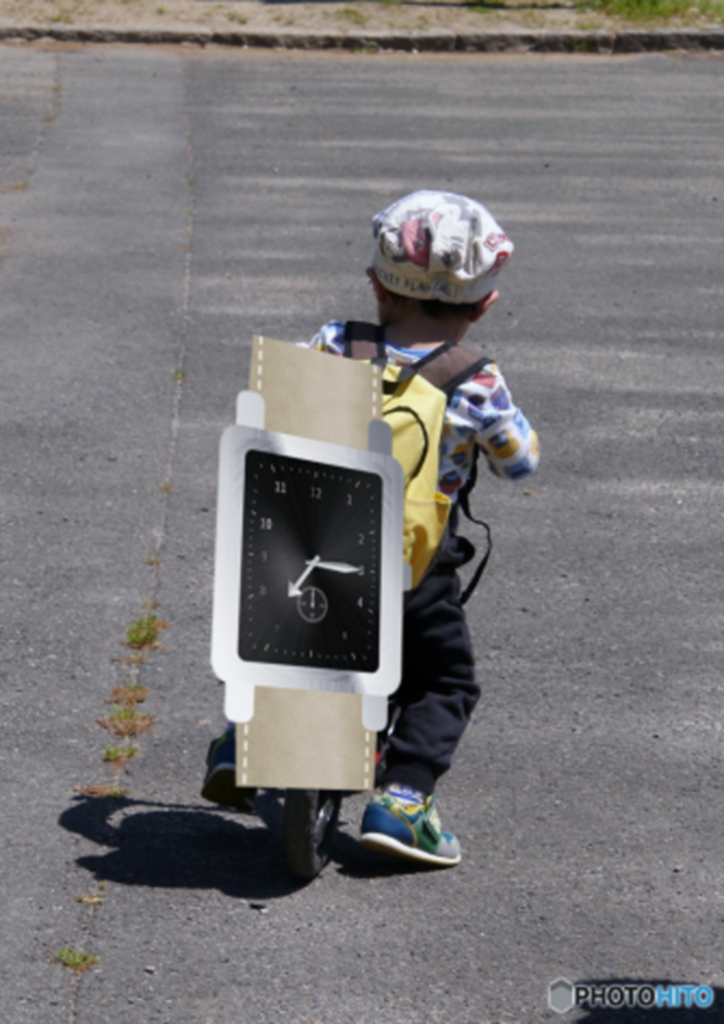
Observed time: **7:15**
